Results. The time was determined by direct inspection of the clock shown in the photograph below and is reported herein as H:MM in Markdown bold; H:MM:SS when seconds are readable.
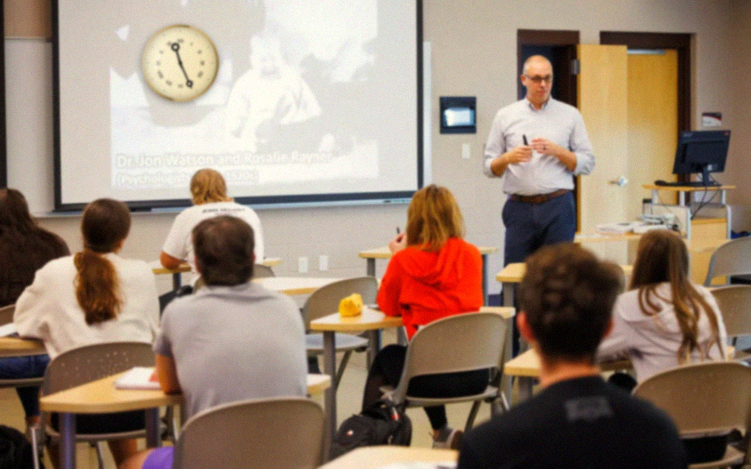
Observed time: **11:26**
